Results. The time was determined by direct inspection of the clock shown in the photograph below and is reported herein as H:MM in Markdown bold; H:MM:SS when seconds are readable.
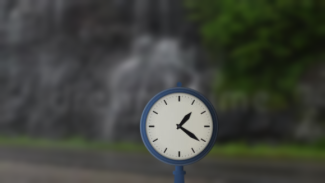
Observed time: **1:21**
